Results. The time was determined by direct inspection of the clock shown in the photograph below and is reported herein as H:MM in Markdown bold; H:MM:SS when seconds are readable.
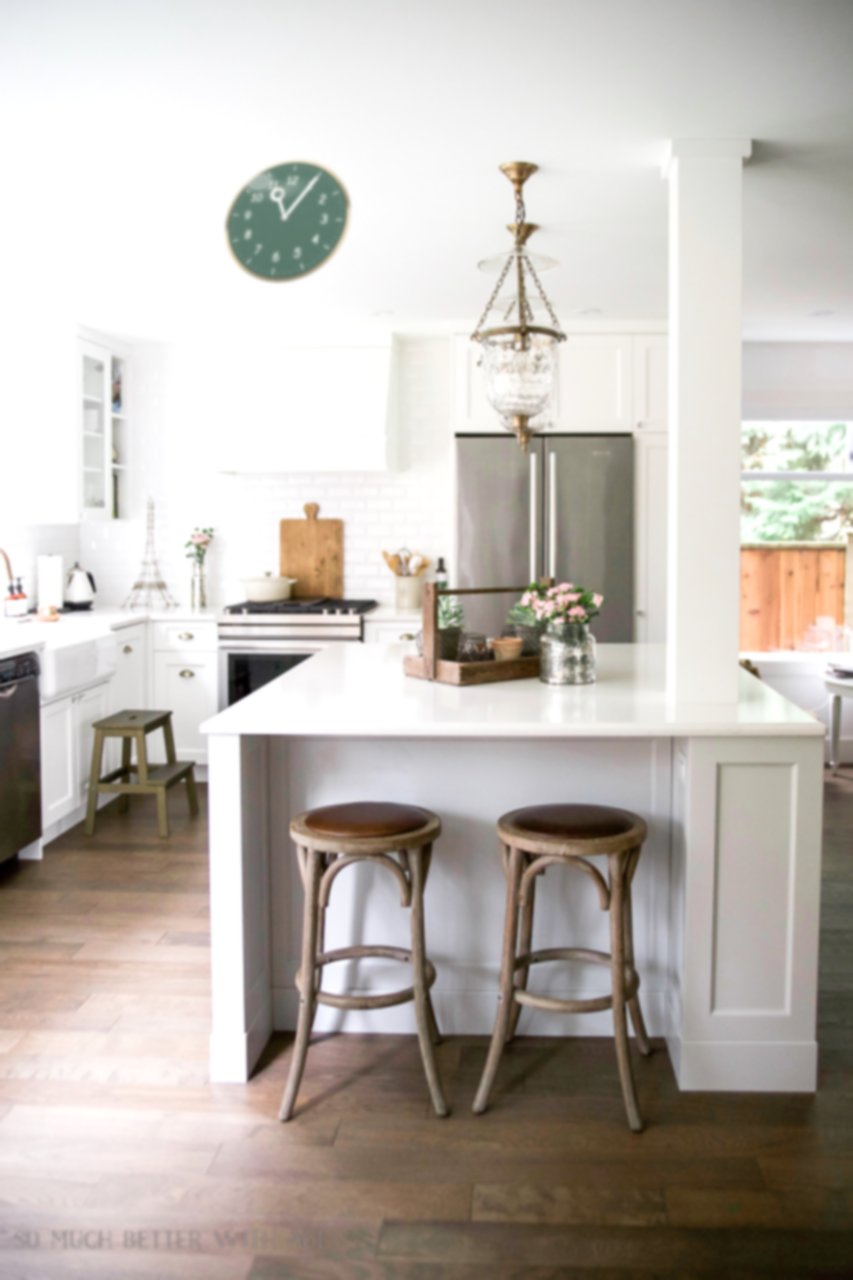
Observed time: **11:05**
